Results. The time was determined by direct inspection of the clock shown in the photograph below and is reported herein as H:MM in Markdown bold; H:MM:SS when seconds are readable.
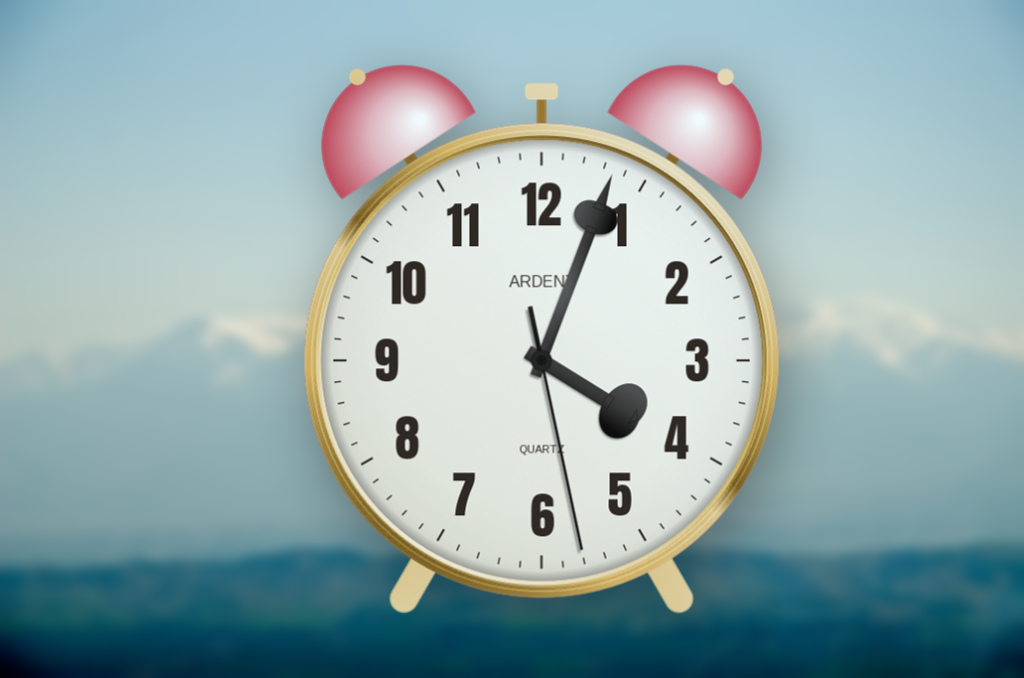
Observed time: **4:03:28**
